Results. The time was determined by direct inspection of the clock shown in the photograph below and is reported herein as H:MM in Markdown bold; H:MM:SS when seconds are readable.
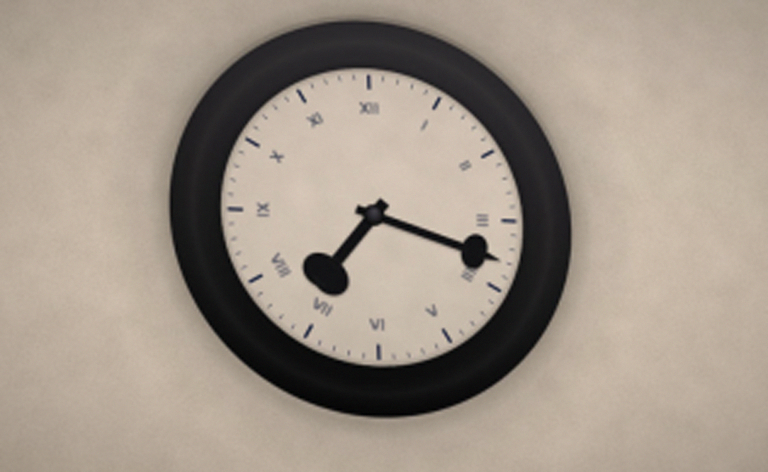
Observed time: **7:18**
